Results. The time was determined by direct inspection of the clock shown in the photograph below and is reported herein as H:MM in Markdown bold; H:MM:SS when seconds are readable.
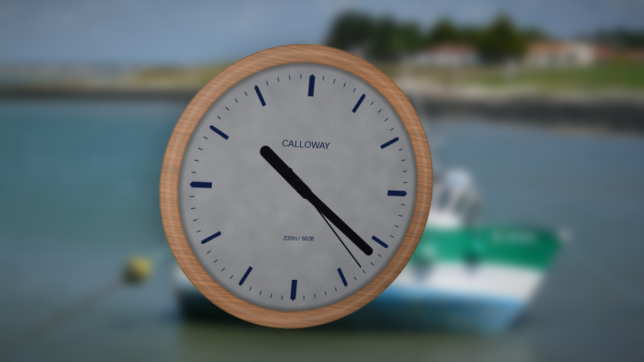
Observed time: **10:21:23**
